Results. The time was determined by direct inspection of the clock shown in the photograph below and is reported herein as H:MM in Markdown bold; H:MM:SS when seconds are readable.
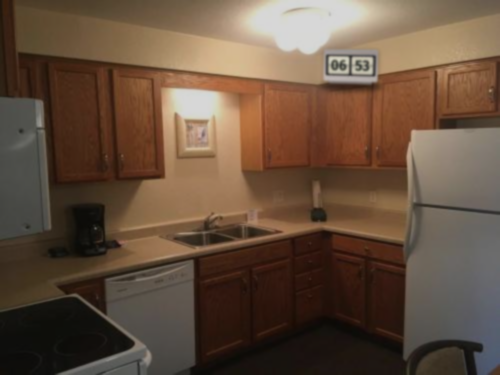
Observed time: **6:53**
